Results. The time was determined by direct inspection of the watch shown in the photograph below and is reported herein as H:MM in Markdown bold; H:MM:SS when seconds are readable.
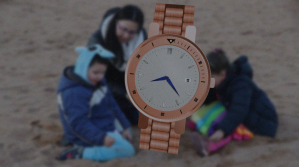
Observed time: **8:23**
